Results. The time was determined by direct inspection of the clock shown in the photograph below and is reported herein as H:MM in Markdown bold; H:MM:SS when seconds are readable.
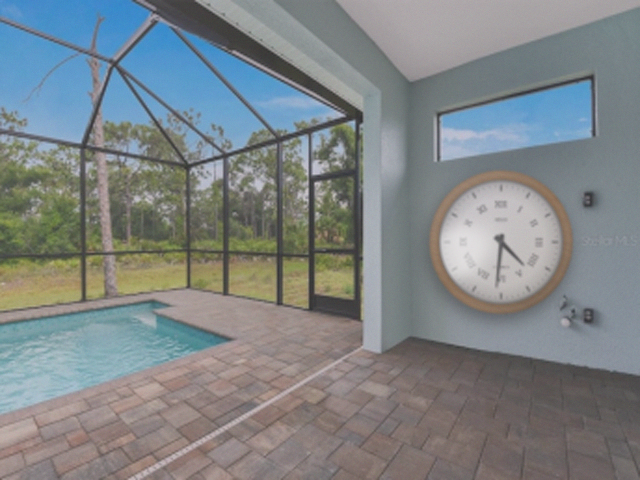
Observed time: **4:31**
